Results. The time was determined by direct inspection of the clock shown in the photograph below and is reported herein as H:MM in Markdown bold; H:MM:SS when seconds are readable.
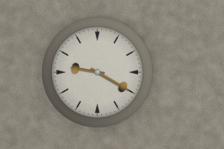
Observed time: **9:20**
